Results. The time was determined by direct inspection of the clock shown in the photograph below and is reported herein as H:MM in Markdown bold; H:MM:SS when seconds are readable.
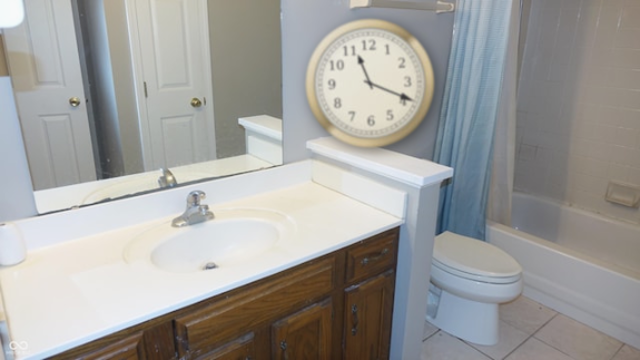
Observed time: **11:19**
